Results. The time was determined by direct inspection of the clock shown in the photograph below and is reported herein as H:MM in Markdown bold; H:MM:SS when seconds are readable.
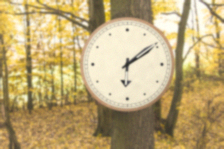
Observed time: **6:09**
